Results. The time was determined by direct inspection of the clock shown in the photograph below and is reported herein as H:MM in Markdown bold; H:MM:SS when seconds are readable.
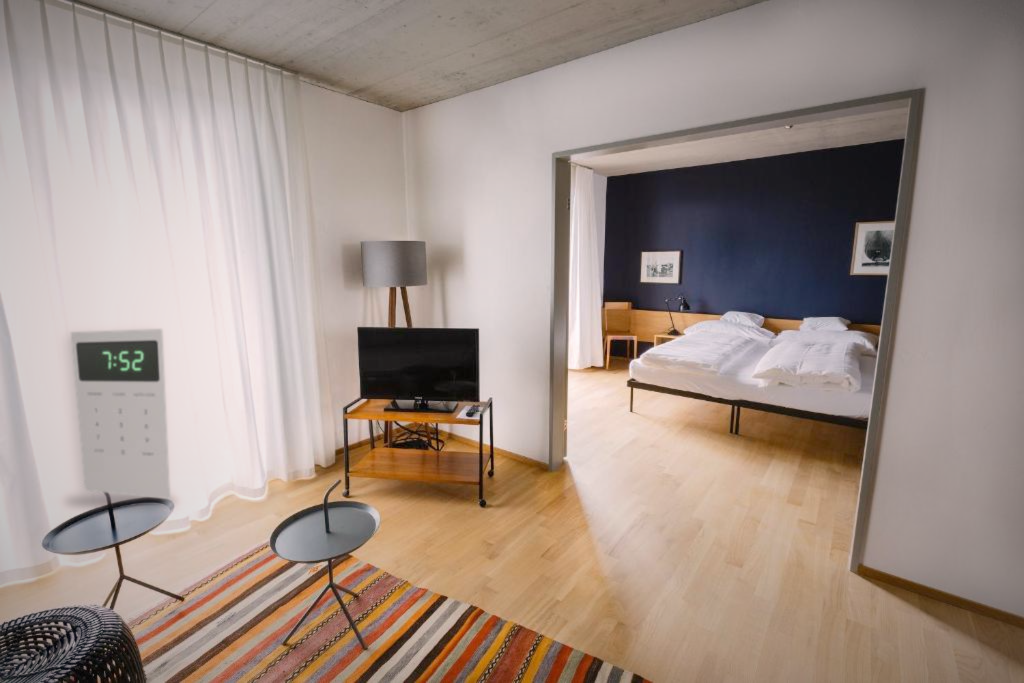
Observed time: **7:52**
